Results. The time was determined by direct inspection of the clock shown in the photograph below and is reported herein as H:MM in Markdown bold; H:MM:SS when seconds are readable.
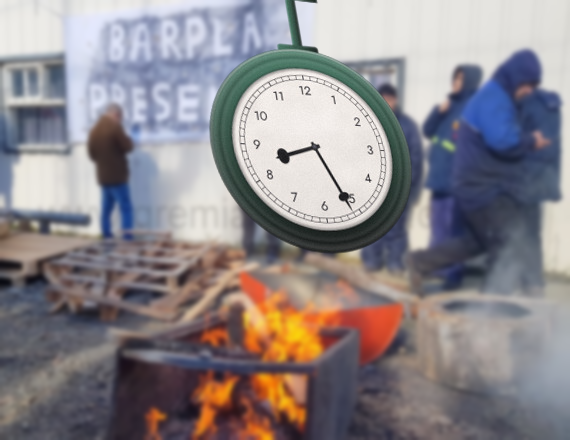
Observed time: **8:26**
